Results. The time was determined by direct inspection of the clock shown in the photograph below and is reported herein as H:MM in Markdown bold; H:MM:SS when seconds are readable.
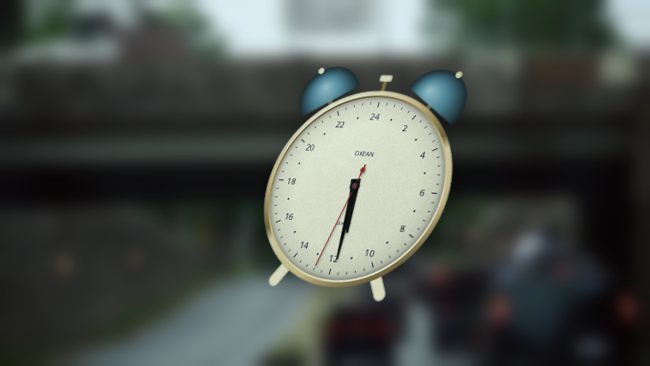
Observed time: **11:29:32**
